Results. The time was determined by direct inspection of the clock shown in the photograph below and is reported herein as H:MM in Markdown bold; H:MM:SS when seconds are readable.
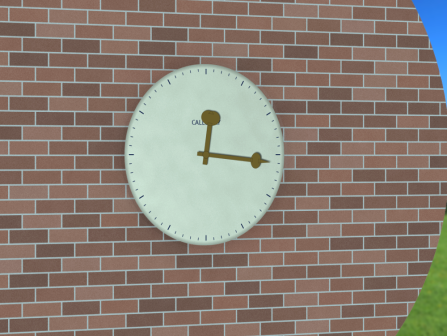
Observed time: **12:16**
